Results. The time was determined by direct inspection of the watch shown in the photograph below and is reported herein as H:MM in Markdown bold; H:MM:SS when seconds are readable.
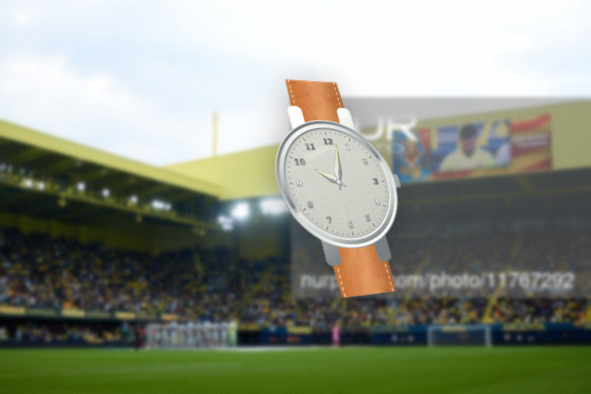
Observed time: **10:02**
